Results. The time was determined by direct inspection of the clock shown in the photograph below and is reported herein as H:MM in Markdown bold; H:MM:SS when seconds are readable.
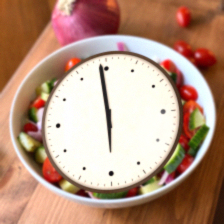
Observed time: **5:59**
